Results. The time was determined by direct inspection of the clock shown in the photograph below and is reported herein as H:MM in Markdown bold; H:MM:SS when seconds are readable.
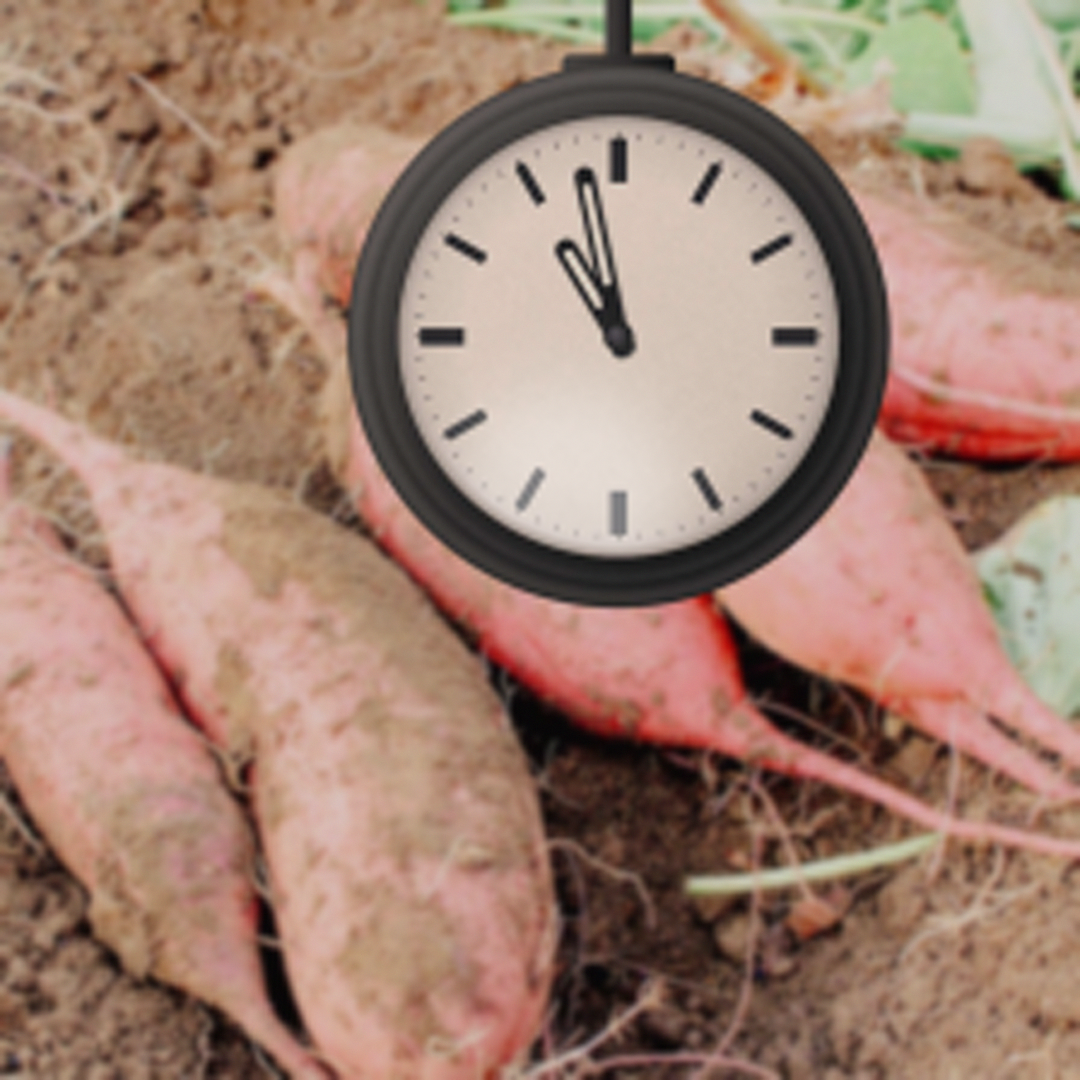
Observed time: **10:58**
